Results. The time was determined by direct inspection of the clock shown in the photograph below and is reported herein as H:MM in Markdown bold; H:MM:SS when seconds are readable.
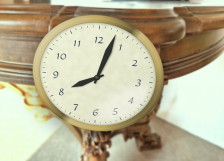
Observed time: **8:03**
